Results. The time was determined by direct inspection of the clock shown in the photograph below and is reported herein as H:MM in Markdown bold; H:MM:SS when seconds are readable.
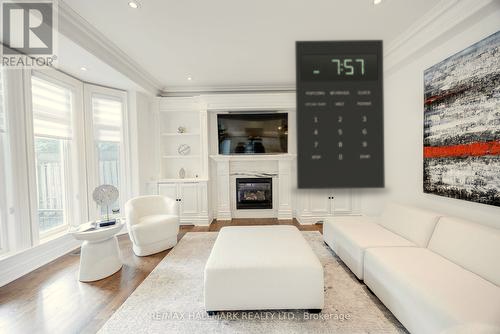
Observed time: **7:57**
